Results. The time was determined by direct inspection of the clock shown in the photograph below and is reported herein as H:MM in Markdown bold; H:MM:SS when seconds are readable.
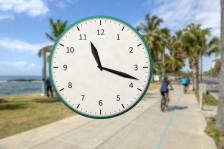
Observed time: **11:18**
